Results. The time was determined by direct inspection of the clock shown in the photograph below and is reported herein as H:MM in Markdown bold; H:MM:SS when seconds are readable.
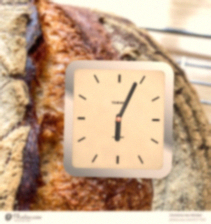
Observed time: **6:04**
